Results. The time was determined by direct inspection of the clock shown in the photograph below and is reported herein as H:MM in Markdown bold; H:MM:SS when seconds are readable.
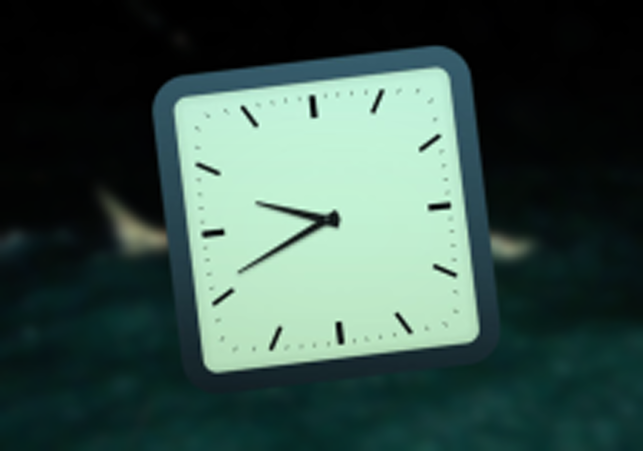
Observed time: **9:41**
